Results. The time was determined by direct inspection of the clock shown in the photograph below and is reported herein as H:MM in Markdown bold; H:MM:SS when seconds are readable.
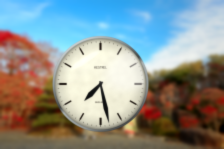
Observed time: **7:28**
